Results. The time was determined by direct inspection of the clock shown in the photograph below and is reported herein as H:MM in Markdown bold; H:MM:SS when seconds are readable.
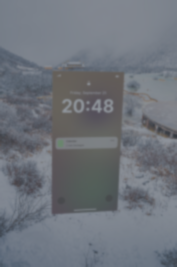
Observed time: **20:48**
